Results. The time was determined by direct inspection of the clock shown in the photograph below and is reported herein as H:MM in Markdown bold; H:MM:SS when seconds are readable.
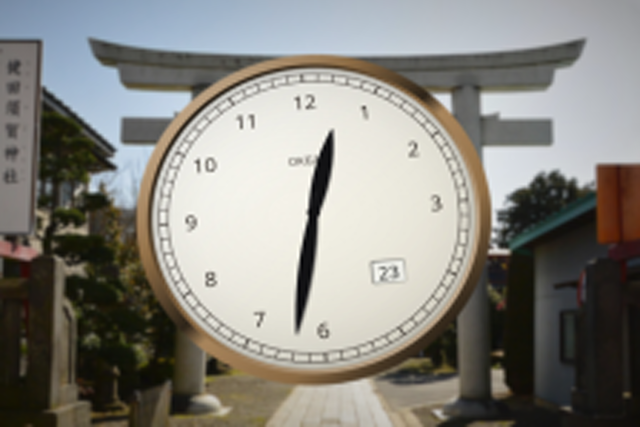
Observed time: **12:32**
